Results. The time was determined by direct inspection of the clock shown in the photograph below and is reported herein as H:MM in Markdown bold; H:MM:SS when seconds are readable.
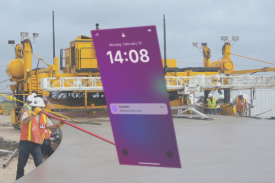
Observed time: **14:08**
